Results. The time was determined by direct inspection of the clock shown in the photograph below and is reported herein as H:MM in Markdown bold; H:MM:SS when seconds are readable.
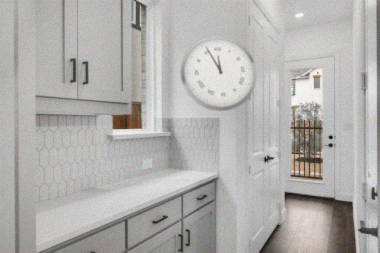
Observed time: **11:56**
